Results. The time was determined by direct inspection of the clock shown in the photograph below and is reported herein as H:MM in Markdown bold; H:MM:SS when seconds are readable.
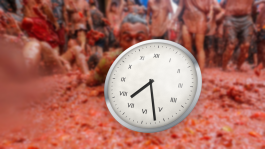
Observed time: **7:27**
